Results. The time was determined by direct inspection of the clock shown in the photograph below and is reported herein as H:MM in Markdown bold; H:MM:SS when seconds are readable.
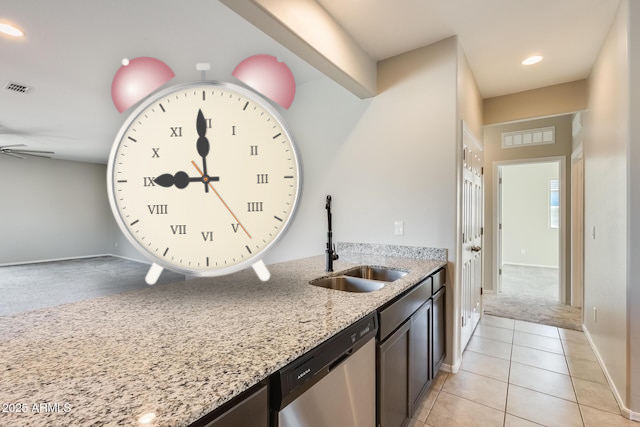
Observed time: **8:59:24**
